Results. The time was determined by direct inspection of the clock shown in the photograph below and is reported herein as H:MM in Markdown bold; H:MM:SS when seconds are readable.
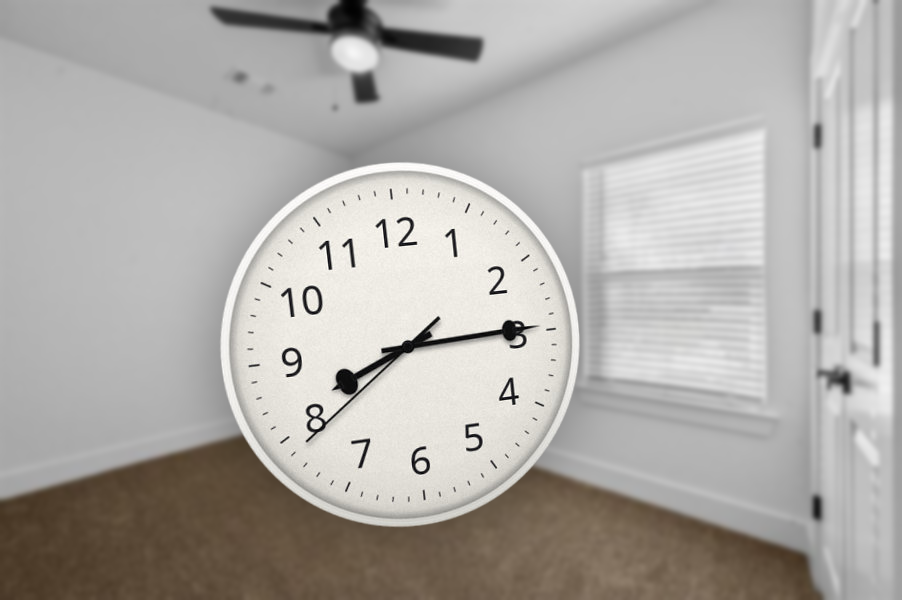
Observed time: **8:14:39**
